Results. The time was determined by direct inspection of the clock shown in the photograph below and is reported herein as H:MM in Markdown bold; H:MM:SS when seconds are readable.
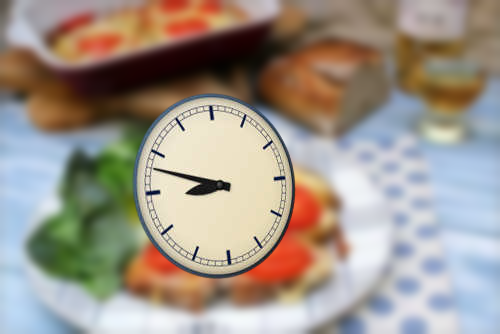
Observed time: **8:48**
